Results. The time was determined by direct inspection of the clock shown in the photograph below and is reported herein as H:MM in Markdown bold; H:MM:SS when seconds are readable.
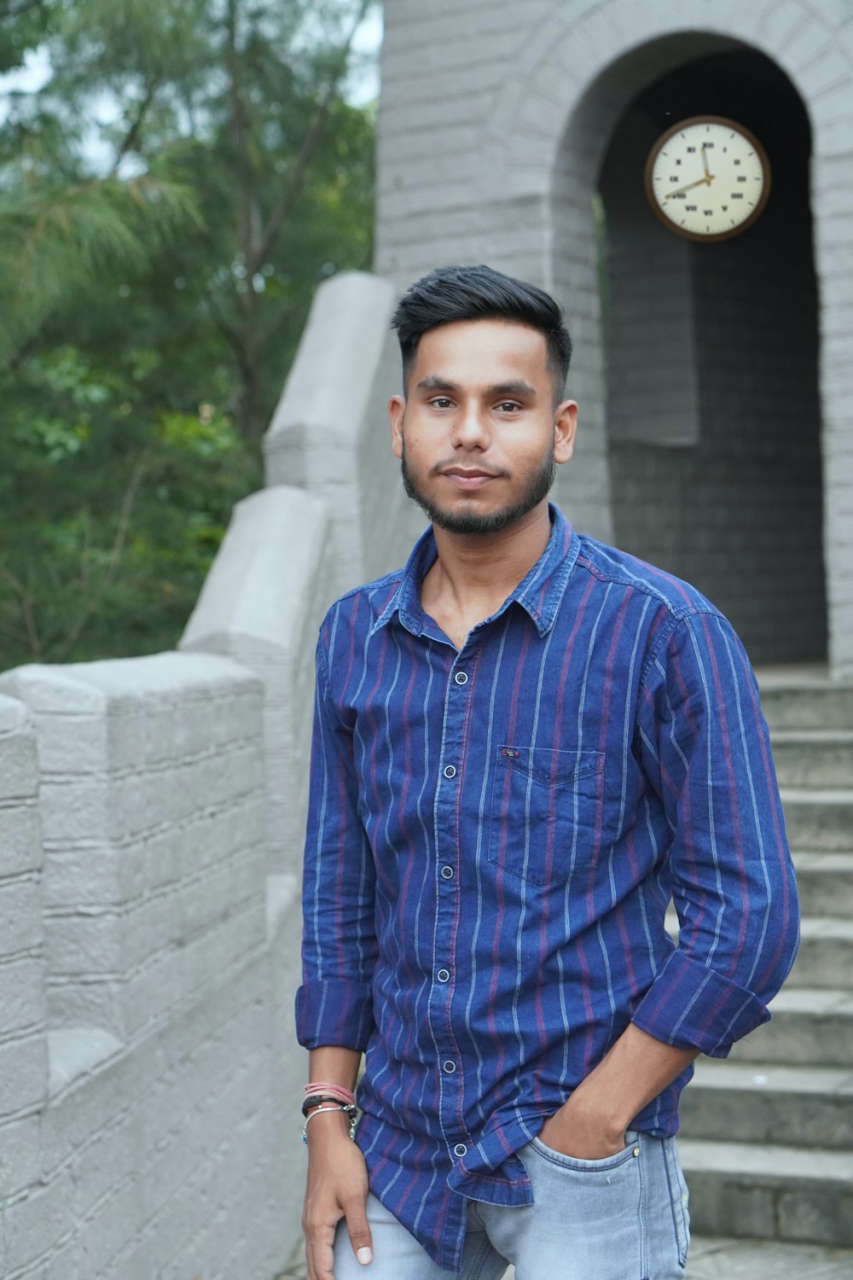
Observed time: **11:41**
